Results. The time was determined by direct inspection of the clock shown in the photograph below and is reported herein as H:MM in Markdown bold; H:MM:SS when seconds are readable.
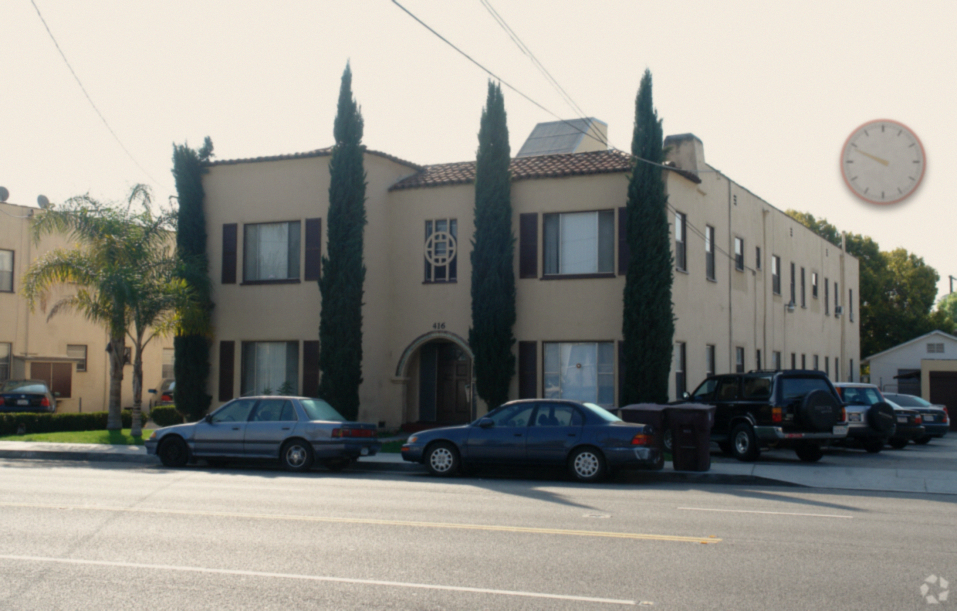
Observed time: **9:49**
